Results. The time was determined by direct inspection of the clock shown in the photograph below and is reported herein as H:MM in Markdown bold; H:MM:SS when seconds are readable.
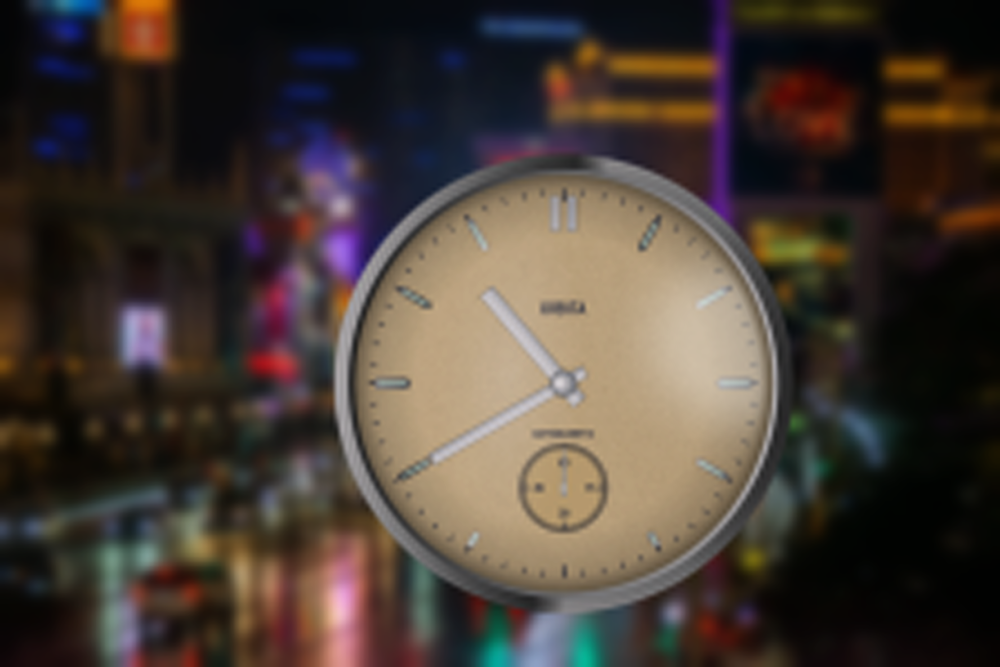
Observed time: **10:40**
